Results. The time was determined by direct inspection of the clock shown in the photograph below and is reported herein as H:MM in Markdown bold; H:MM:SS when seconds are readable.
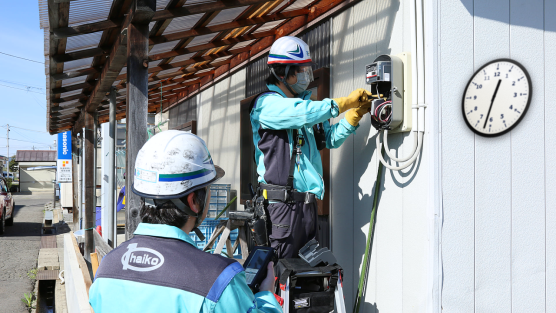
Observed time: **12:32**
